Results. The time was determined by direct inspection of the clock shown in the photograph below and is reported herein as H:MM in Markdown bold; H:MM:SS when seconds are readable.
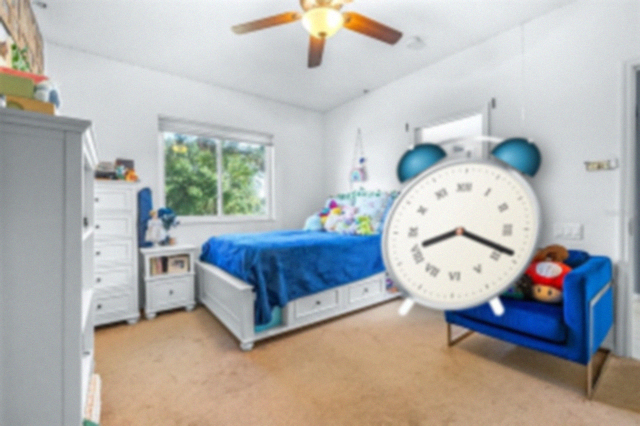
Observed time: **8:19**
